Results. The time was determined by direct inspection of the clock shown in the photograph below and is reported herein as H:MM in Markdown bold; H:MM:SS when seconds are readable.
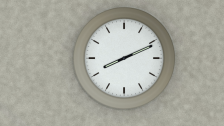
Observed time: **8:11**
